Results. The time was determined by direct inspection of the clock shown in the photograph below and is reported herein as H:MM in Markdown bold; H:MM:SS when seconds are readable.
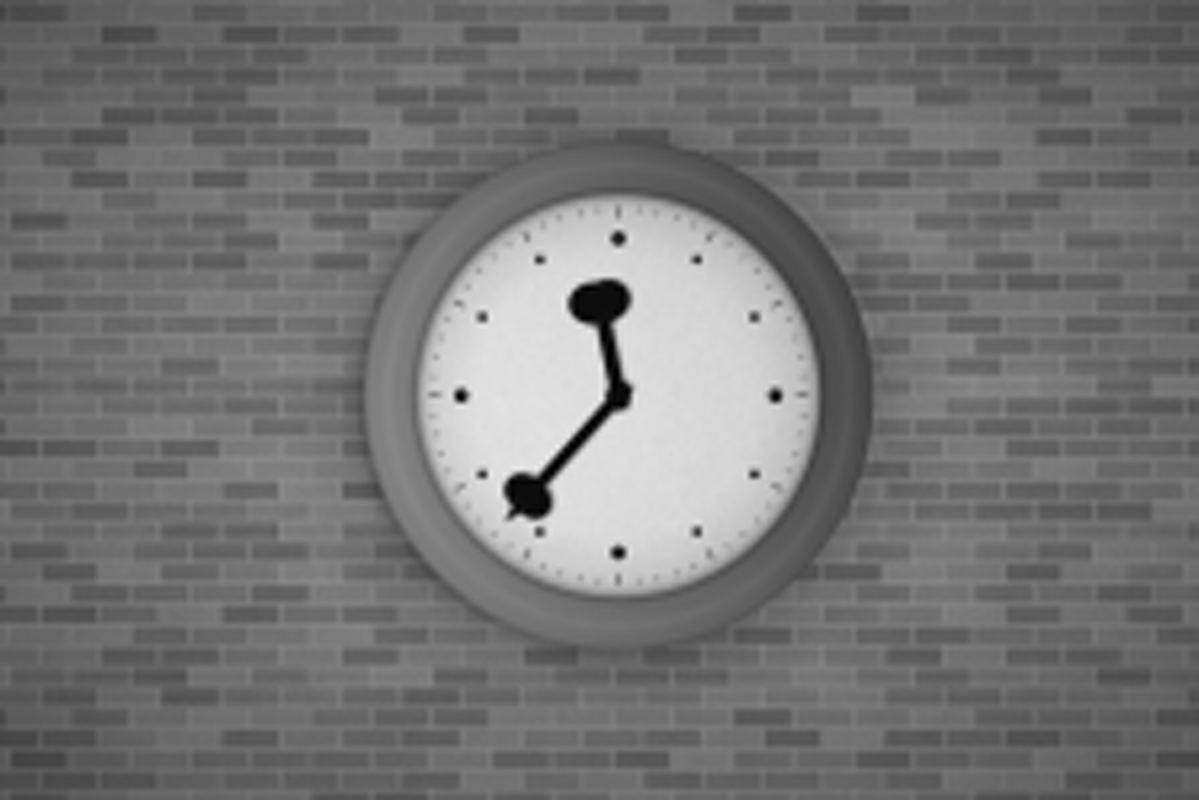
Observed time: **11:37**
